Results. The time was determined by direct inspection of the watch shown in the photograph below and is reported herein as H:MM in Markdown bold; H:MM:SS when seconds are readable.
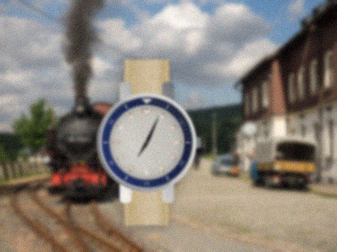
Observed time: **7:04**
